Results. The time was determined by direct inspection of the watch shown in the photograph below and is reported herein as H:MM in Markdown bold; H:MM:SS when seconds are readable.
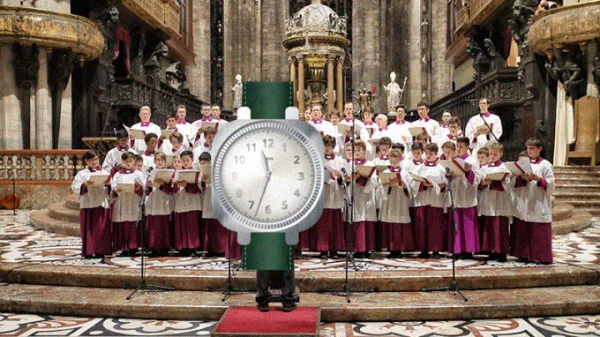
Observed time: **11:33**
